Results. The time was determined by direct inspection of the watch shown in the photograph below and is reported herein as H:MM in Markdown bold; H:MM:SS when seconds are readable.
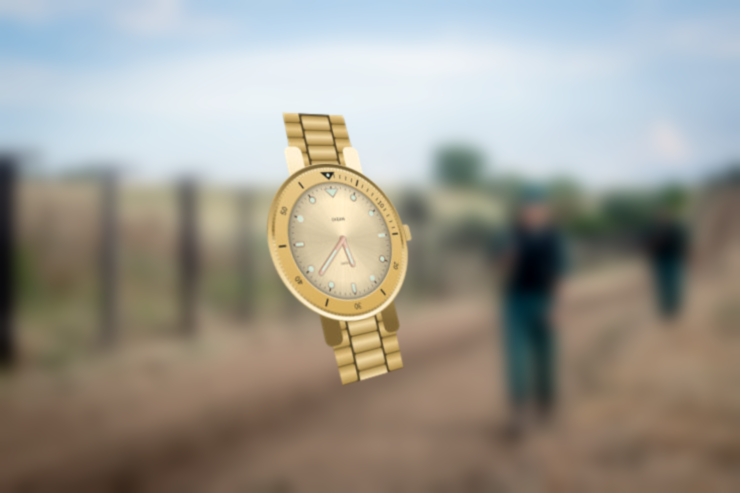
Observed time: **5:38**
